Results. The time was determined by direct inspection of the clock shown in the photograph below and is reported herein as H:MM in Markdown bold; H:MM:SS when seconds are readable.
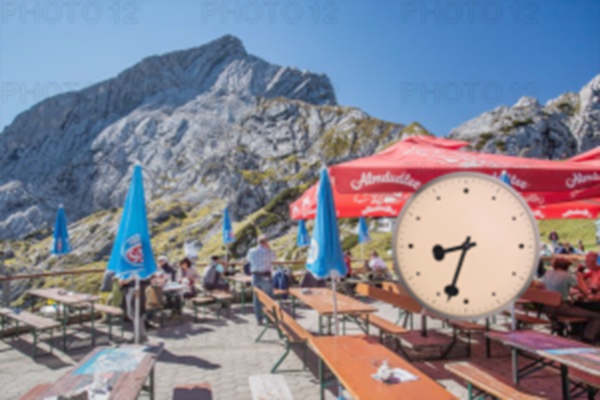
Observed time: **8:33**
